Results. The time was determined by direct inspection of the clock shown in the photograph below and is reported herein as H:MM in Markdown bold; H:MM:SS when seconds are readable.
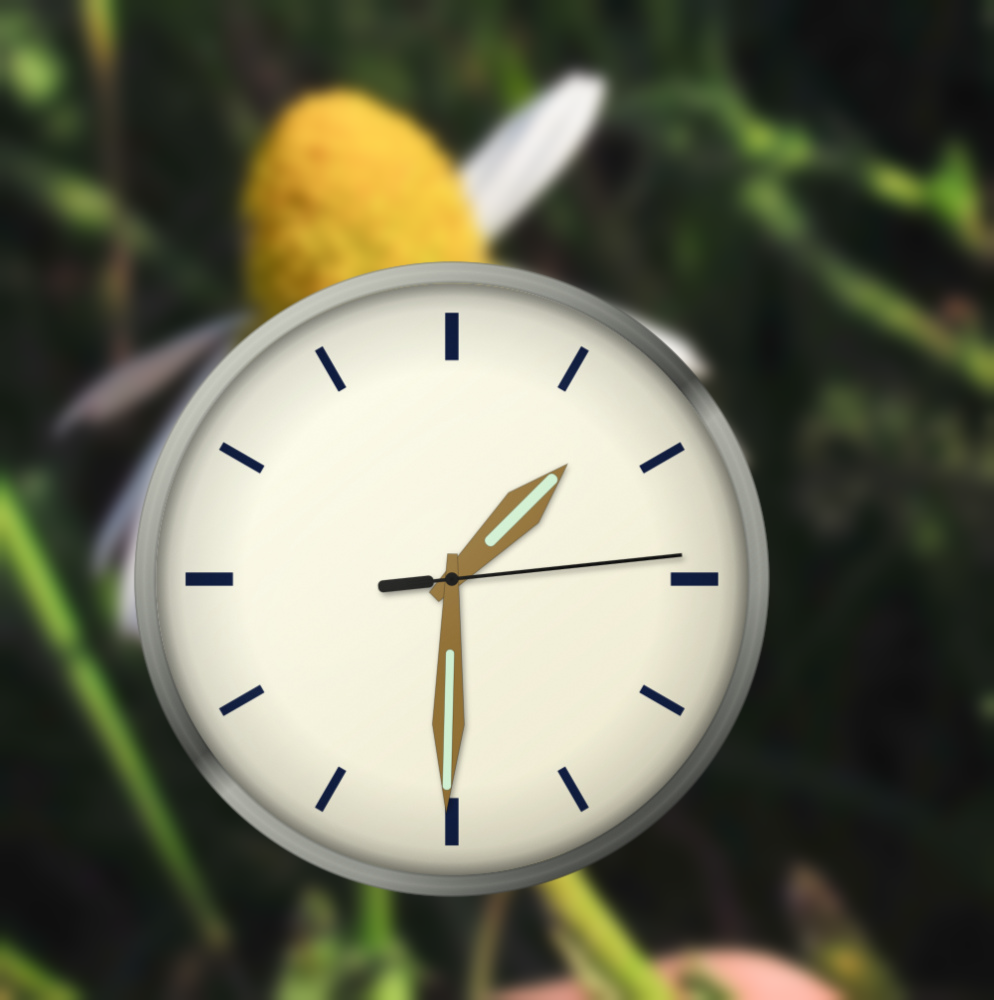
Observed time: **1:30:14**
